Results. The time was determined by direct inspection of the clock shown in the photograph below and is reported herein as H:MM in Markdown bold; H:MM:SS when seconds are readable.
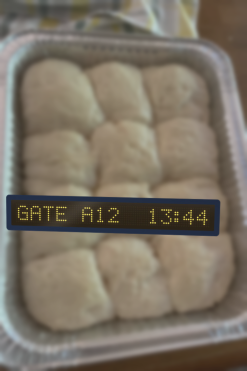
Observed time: **13:44**
